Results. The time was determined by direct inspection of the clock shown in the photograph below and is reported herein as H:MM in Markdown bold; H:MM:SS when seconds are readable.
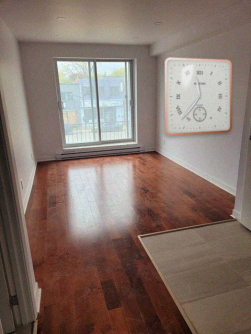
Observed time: **11:37**
